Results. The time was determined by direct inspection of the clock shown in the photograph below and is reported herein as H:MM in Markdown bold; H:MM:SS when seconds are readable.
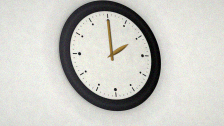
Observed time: **2:00**
